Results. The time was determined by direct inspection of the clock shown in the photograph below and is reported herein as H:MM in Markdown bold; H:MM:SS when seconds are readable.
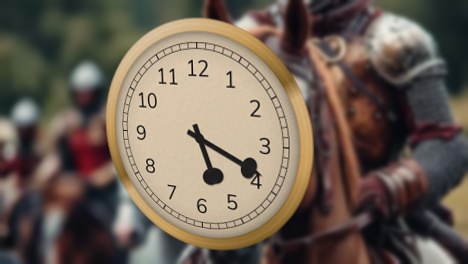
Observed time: **5:19**
